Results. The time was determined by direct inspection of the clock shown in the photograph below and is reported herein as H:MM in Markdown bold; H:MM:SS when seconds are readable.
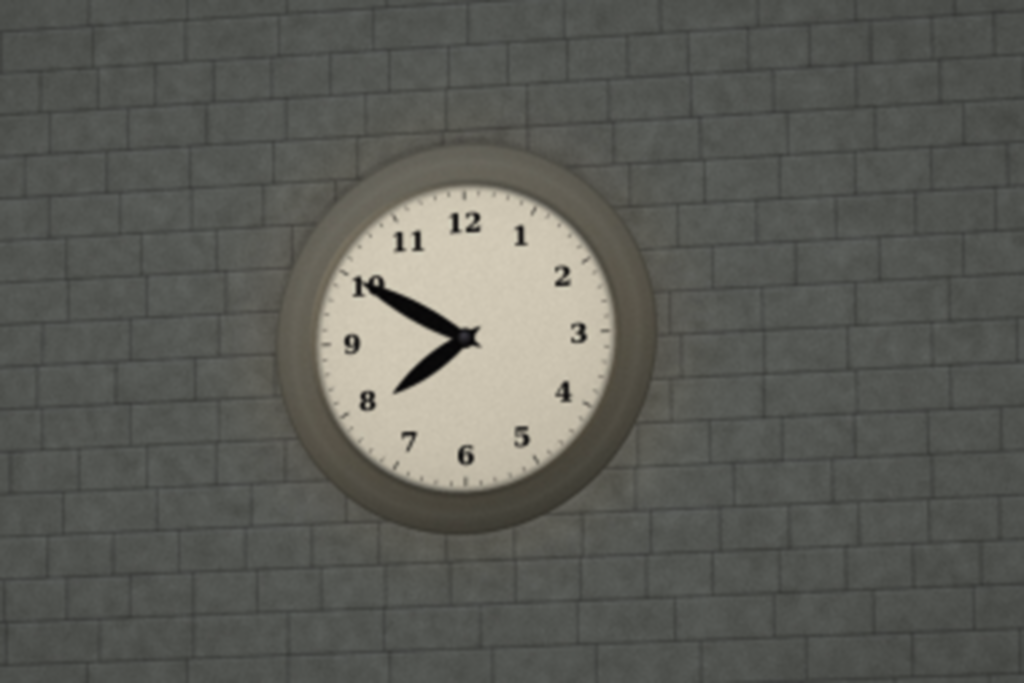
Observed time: **7:50**
